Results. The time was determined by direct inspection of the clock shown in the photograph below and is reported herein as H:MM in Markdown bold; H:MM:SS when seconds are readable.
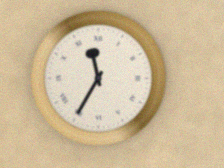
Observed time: **11:35**
